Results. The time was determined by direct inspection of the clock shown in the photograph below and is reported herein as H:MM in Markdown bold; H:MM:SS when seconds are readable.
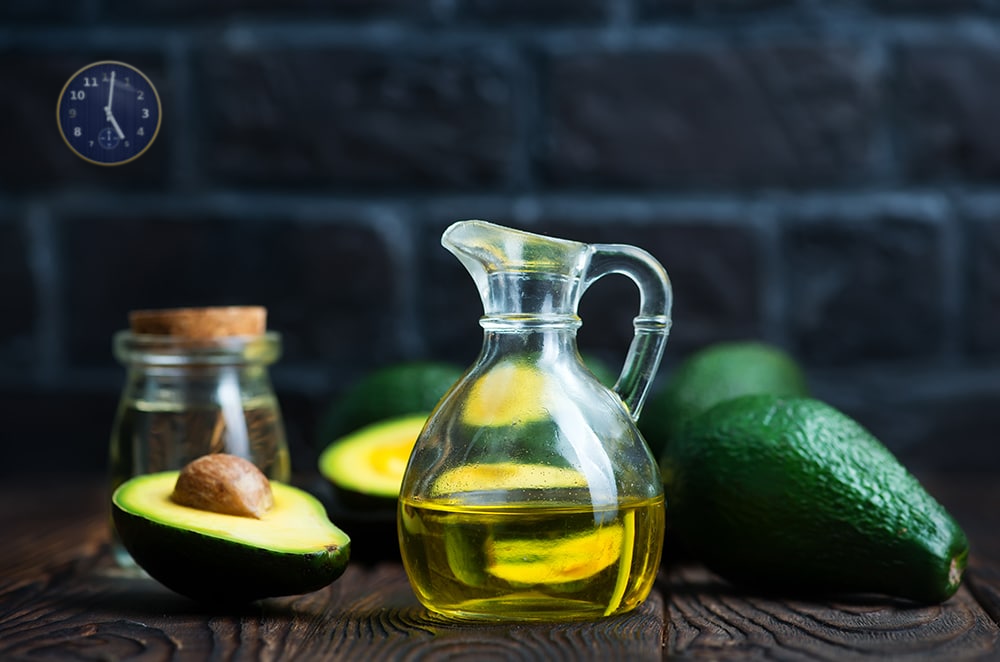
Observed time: **5:01**
